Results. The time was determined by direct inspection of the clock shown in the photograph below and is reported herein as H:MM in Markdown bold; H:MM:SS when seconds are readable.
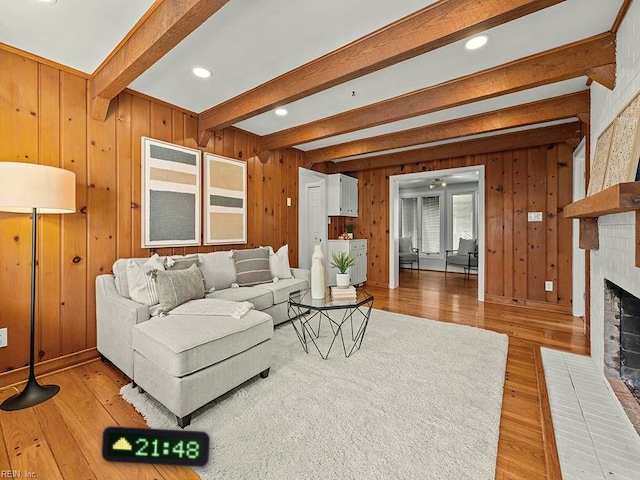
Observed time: **21:48**
